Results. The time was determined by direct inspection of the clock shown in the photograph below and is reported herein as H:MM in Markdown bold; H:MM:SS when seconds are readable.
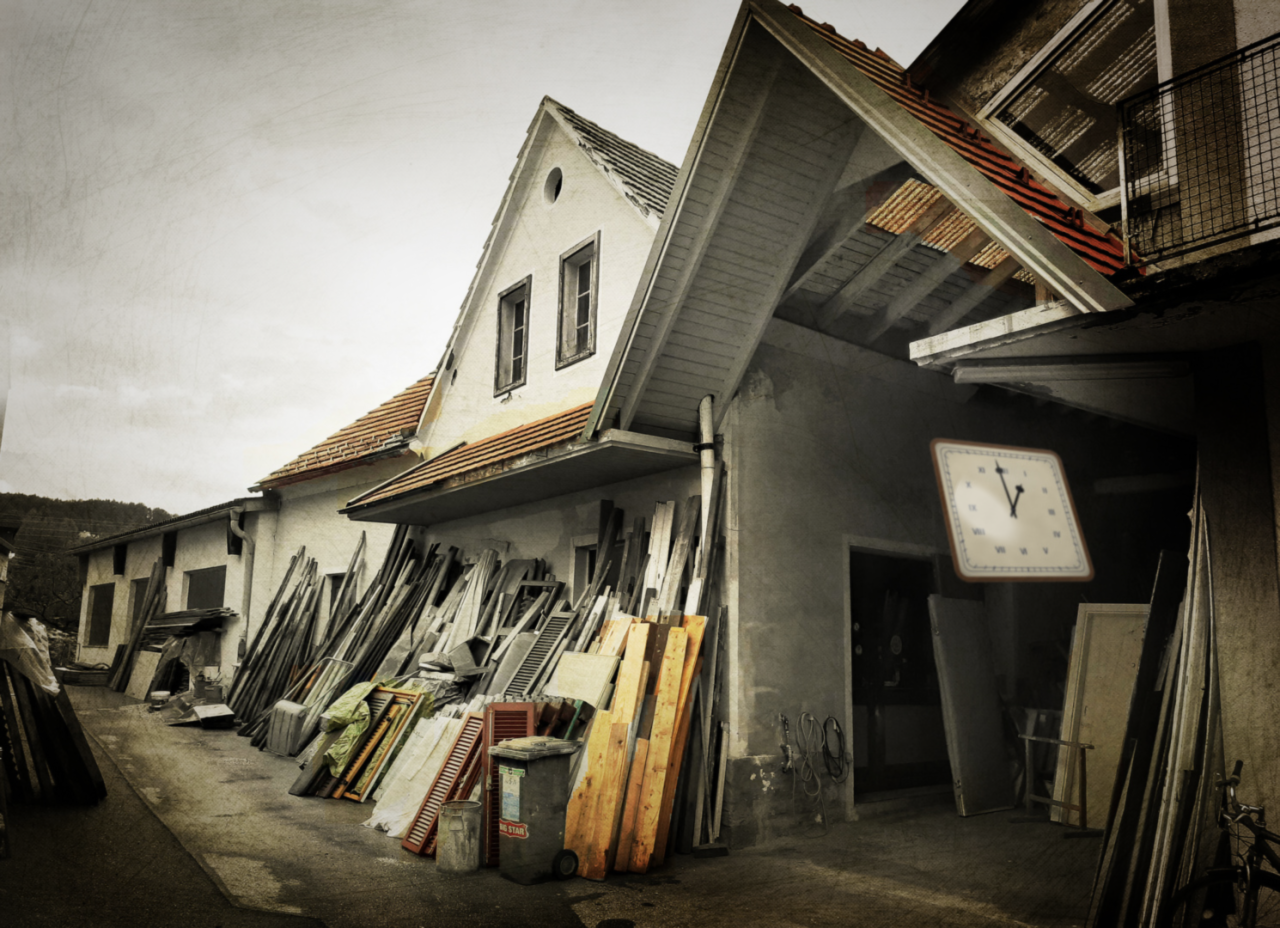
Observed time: **12:59**
